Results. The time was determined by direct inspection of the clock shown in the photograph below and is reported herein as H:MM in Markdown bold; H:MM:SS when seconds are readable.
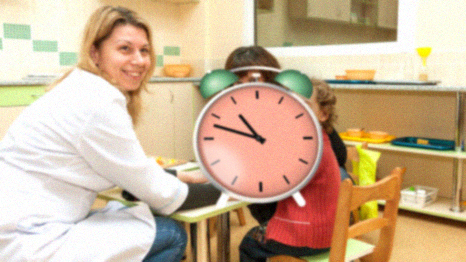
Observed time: **10:48**
